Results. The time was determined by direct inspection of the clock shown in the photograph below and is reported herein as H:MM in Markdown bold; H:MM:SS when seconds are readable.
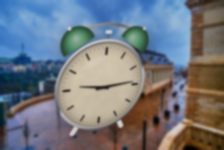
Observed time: **9:14**
